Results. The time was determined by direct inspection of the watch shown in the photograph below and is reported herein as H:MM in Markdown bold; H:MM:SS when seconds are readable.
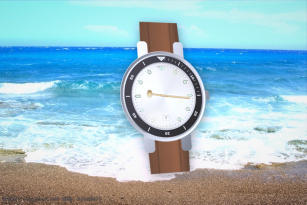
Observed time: **9:16**
